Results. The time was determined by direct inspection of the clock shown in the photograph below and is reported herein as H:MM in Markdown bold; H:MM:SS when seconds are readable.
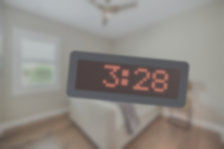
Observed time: **3:28**
